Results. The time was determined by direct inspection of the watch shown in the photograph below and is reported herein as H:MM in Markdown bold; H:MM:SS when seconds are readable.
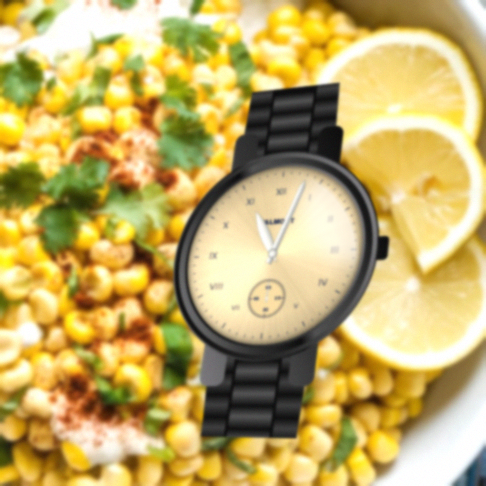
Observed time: **11:03**
